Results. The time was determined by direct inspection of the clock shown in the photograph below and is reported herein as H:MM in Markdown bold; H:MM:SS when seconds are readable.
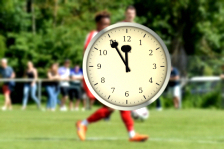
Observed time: **11:55**
